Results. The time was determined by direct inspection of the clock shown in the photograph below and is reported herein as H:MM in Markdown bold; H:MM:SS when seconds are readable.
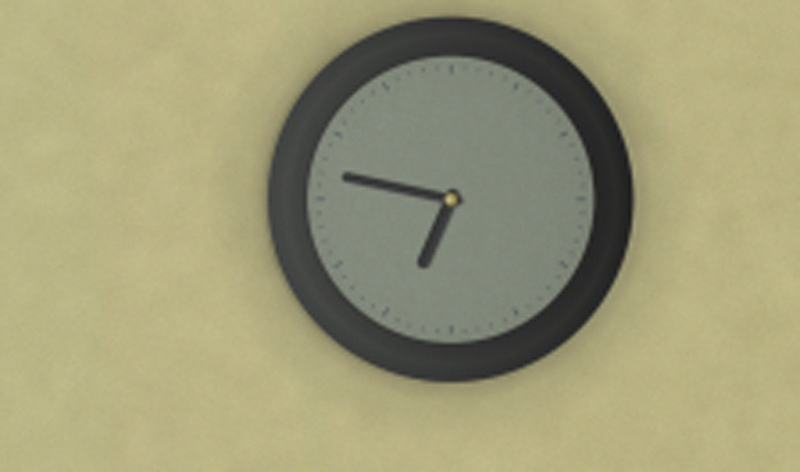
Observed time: **6:47**
